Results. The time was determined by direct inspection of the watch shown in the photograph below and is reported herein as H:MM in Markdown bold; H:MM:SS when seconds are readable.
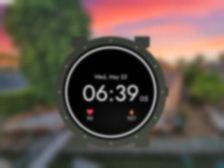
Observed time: **6:39**
